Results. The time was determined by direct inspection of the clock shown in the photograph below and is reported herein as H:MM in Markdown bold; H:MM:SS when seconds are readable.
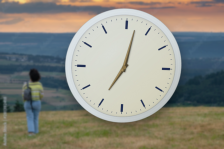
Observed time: **7:02**
